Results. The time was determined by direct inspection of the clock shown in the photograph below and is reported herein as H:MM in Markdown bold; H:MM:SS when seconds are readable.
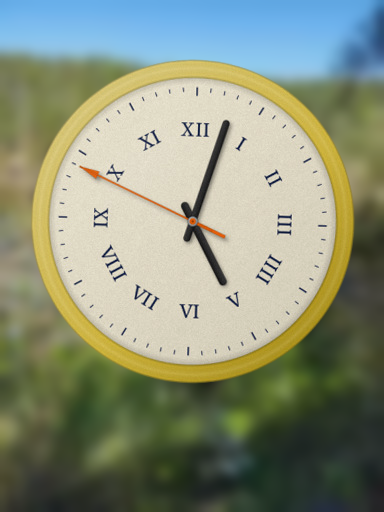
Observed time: **5:02:49**
